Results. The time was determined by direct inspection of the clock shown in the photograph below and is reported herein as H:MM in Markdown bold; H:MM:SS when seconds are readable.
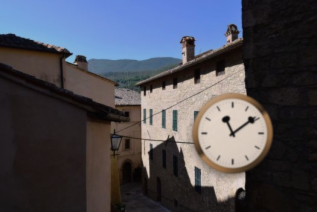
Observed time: **11:09**
